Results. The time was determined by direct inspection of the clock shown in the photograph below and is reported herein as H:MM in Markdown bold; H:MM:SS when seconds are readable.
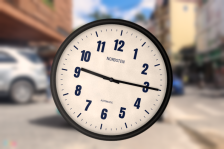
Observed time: **9:15**
